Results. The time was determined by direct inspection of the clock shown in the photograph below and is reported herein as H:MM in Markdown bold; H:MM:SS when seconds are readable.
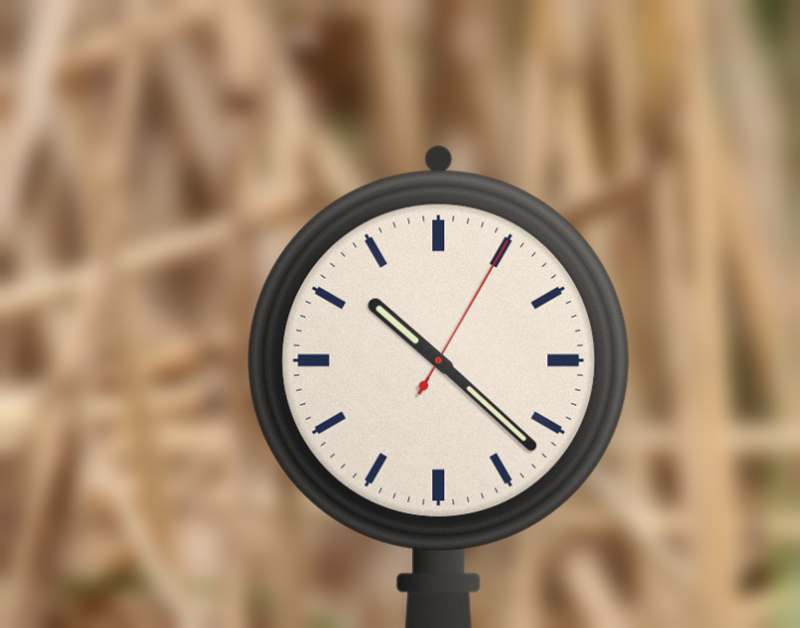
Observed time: **10:22:05**
